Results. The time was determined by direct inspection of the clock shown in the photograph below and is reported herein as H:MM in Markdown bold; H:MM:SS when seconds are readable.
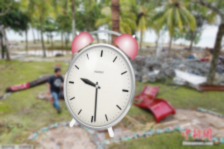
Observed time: **9:29**
